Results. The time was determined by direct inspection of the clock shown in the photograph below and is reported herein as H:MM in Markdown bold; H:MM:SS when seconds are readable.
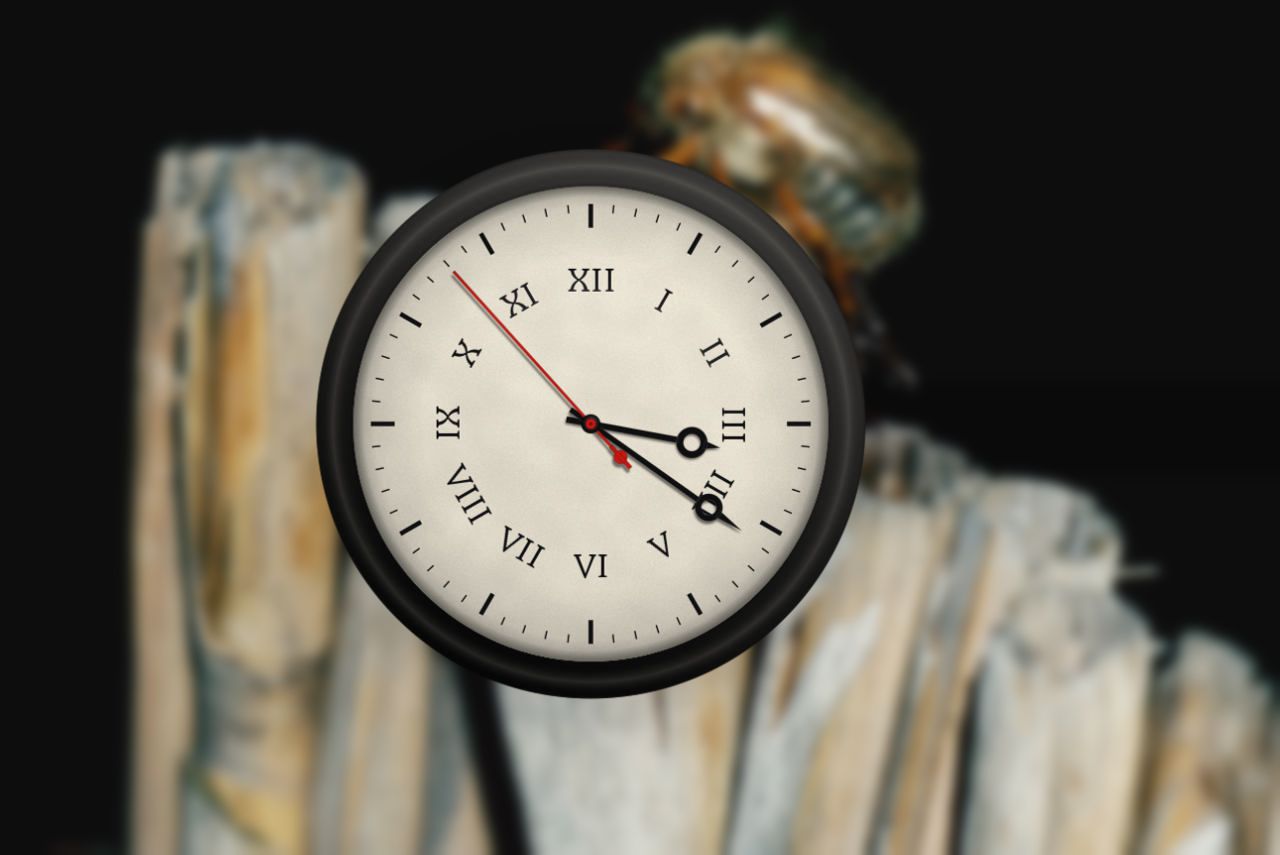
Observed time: **3:20:53**
